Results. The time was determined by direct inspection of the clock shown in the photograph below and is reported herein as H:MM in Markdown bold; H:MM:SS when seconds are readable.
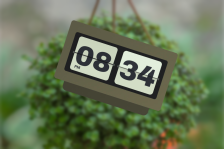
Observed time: **8:34**
